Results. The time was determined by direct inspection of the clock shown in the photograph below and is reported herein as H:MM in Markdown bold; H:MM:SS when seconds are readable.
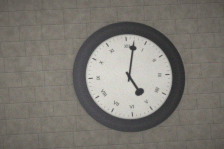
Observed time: **5:02**
